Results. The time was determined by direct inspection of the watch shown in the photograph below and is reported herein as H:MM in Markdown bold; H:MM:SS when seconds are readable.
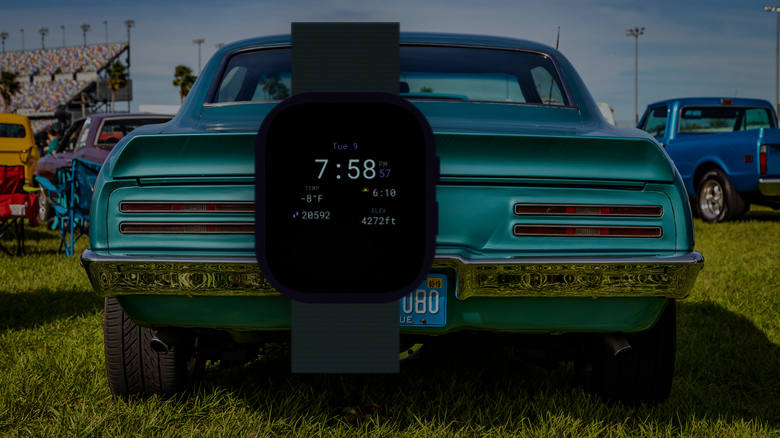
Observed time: **7:58:57**
